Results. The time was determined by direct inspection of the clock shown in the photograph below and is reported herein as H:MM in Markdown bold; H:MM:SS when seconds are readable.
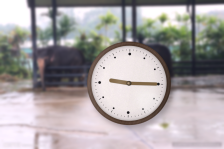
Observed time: **9:15**
